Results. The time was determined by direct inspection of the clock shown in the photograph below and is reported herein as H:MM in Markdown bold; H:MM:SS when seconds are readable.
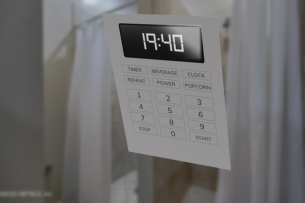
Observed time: **19:40**
